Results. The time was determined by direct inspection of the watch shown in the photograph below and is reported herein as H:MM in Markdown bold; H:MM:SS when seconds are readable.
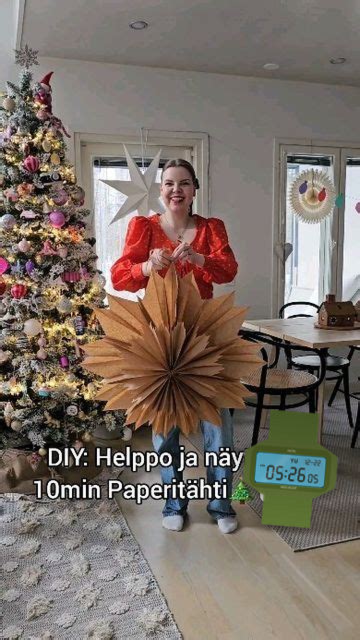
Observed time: **5:26**
